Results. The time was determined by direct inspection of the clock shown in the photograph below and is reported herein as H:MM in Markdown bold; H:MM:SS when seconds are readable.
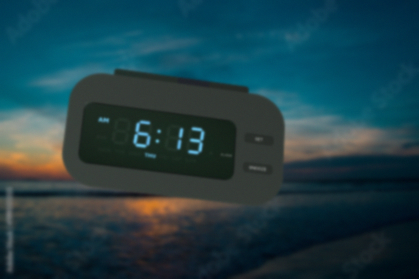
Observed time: **6:13**
